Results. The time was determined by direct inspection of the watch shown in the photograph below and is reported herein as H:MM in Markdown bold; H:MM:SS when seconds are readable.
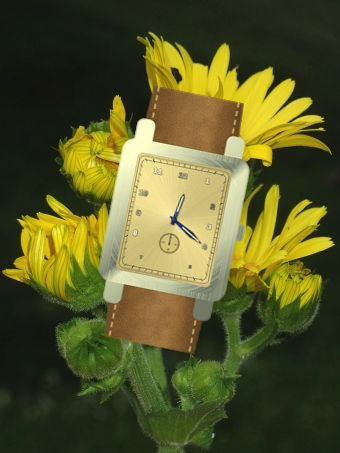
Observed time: **12:20**
